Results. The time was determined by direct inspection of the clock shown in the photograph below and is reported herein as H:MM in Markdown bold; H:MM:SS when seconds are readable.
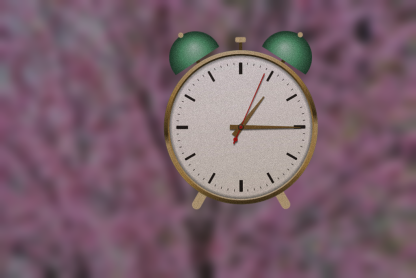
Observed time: **1:15:04**
